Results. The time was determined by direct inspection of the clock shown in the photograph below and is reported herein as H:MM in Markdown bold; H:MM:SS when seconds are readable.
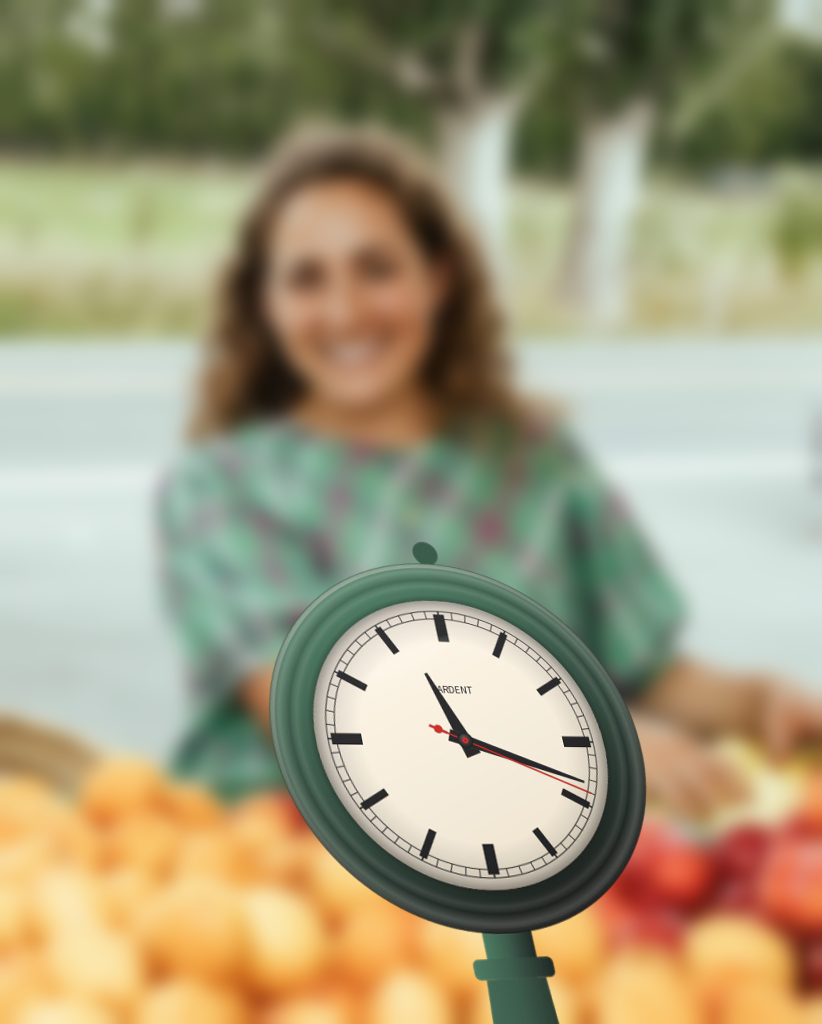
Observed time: **11:18:19**
